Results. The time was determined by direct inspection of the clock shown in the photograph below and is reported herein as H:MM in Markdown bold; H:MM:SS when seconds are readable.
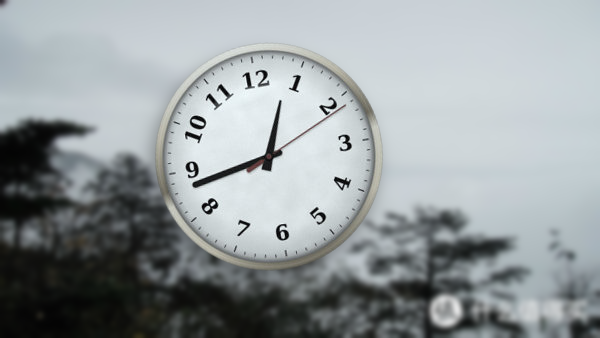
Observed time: **12:43:11**
